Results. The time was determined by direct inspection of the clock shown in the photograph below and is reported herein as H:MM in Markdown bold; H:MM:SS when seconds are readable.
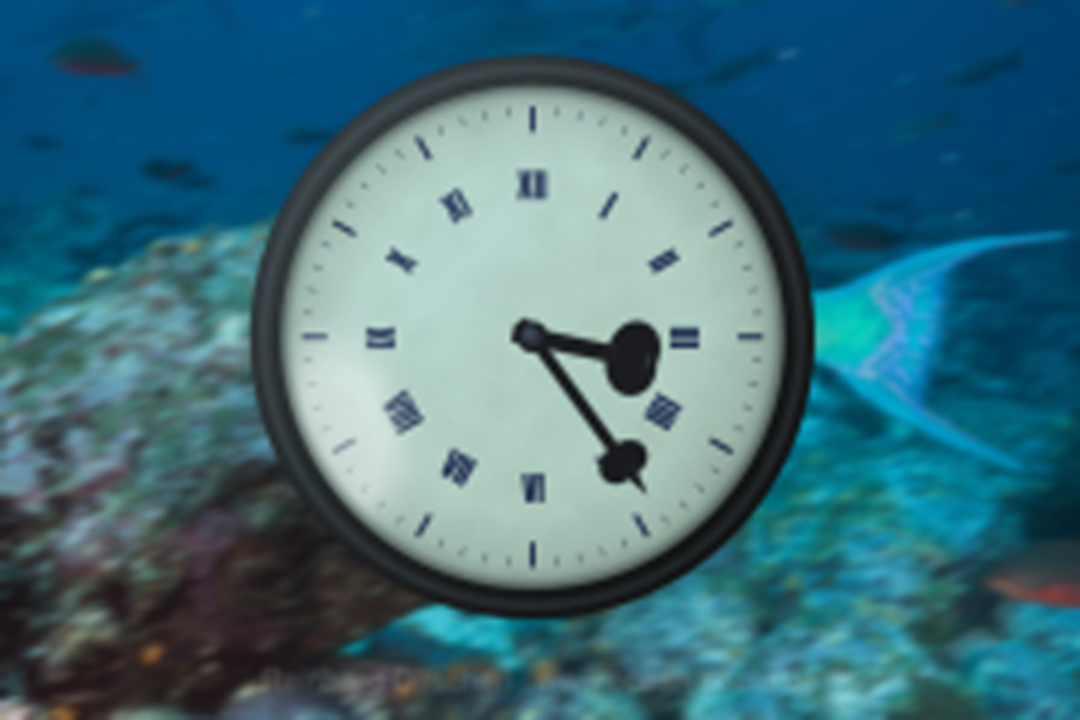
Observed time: **3:24**
